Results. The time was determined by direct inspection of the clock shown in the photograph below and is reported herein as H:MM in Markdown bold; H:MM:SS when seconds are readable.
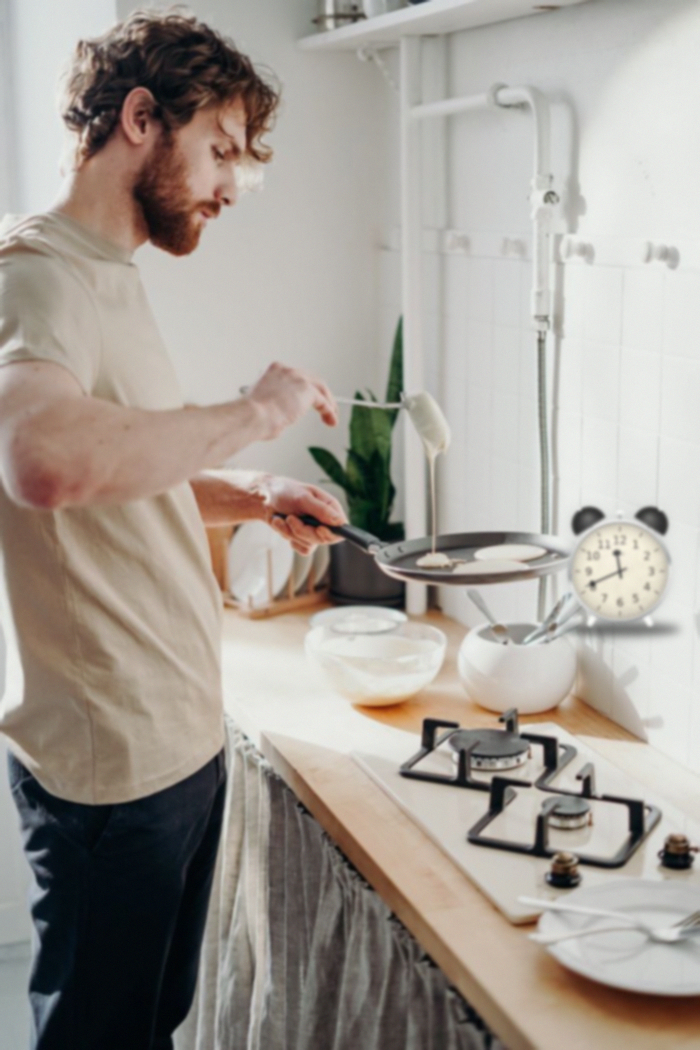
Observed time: **11:41**
